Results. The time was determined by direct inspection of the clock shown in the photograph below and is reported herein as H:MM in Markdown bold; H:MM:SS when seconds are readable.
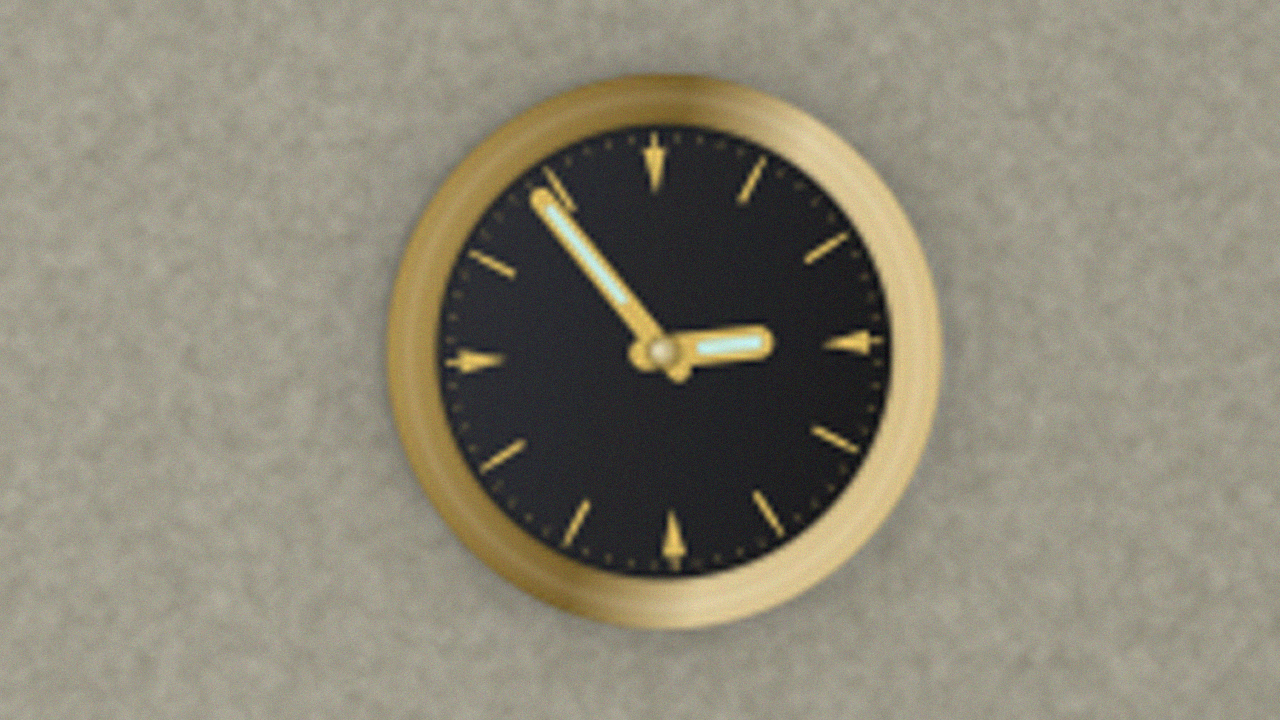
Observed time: **2:54**
